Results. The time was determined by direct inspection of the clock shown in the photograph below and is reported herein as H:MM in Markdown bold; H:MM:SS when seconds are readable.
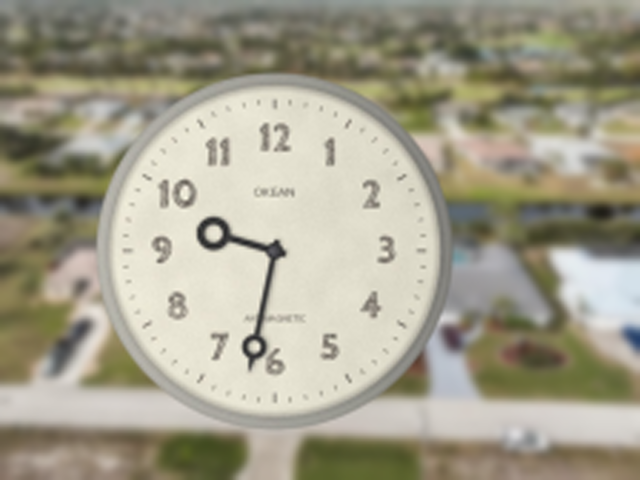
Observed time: **9:32**
